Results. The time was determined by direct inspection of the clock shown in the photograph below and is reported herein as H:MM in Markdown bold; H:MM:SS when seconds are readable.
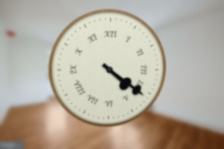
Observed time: **4:21**
